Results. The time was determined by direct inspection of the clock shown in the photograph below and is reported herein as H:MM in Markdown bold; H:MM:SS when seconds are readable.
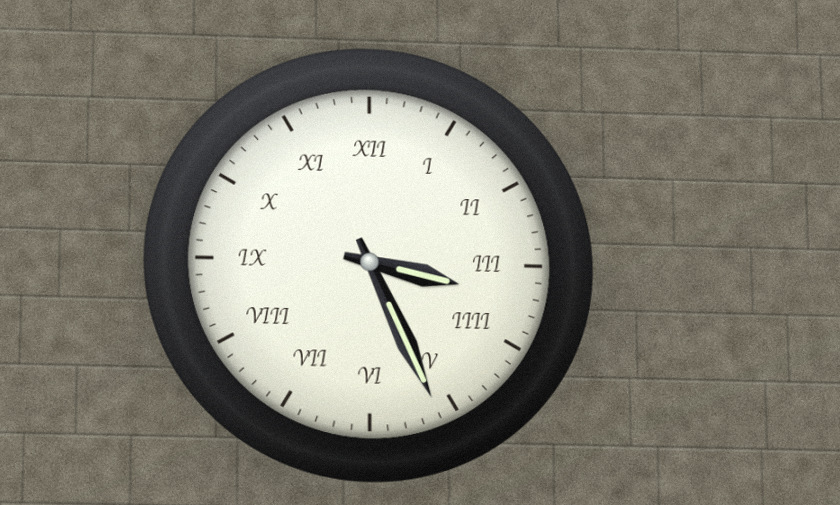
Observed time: **3:26**
